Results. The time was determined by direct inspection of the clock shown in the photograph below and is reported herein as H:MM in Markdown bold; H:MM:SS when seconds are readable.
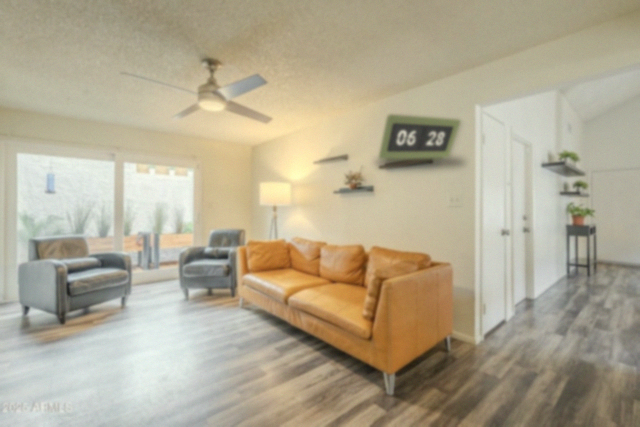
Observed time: **6:28**
